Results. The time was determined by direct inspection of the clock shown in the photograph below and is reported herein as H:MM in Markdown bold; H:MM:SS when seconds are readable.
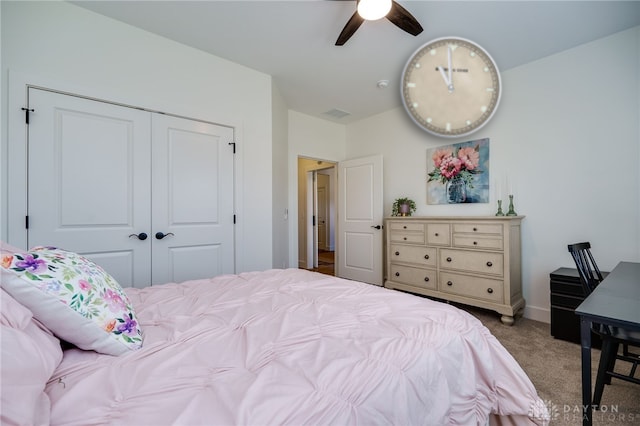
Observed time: **10:59**
